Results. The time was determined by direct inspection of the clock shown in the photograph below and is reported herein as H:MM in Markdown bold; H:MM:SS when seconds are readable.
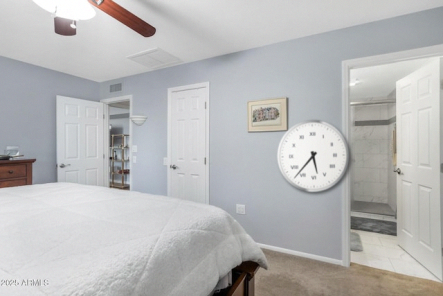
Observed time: **5:37**
